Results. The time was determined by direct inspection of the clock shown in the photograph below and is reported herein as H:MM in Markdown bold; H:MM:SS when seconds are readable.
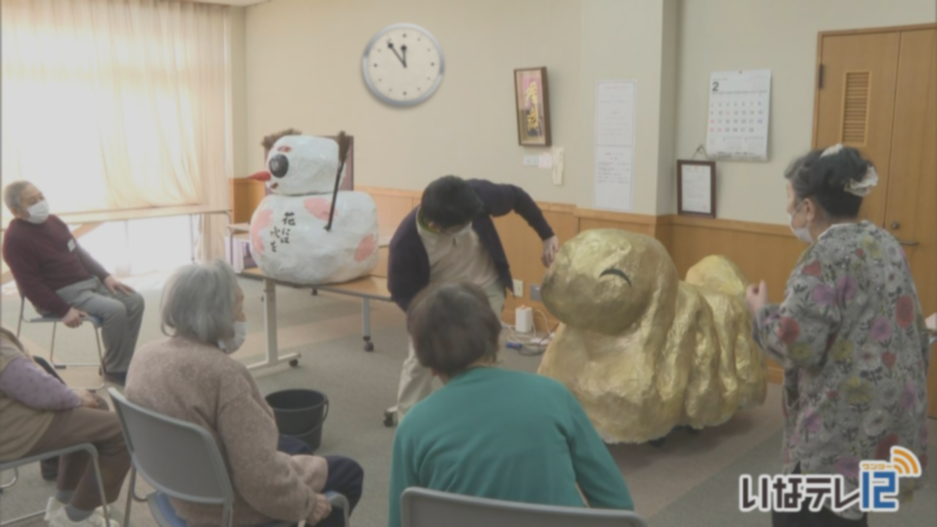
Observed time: **11:54**
